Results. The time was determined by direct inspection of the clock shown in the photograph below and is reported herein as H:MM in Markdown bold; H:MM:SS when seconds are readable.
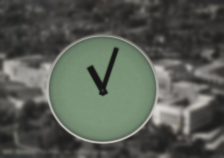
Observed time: **11:03**
